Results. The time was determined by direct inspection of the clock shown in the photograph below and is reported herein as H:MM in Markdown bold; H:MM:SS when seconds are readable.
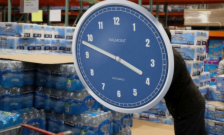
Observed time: **3:48**
